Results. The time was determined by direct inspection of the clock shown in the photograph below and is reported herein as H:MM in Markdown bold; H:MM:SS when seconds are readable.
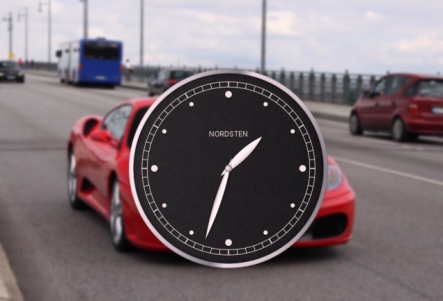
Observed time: **1:33**
